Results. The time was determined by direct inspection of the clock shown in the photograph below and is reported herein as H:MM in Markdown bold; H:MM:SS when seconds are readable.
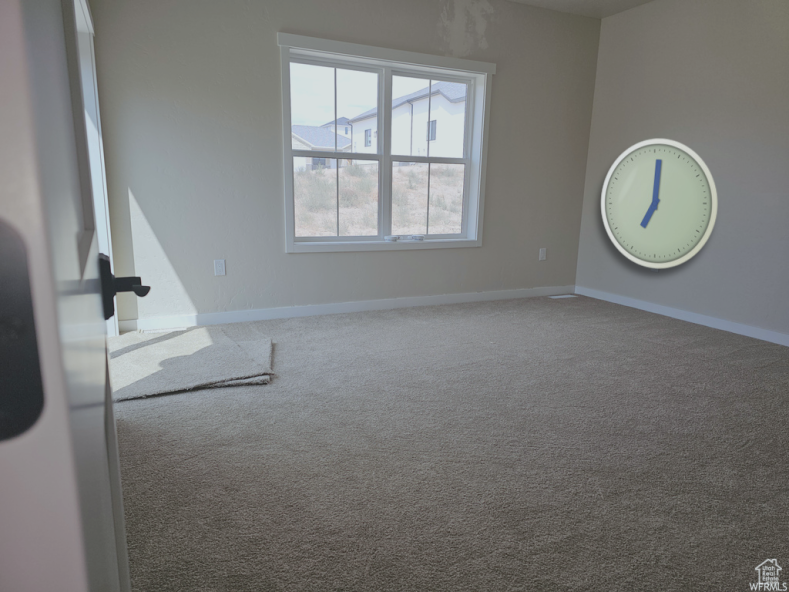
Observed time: **7:01**
